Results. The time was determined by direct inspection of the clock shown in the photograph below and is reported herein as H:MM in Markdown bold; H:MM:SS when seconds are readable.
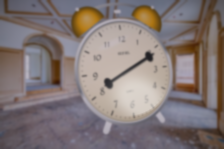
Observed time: **8:11**
